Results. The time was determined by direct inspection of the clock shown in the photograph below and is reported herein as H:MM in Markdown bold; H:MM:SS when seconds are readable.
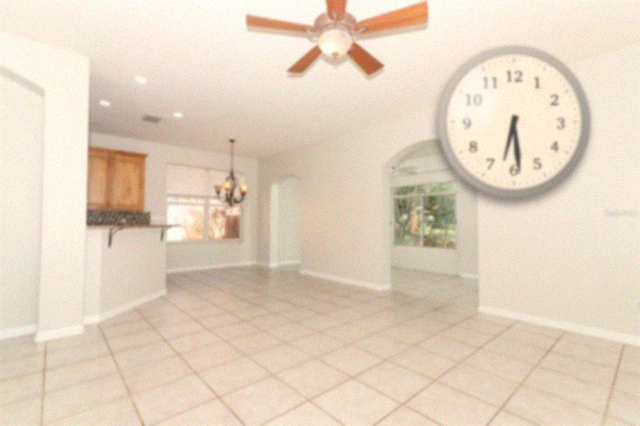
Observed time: **6:29**
